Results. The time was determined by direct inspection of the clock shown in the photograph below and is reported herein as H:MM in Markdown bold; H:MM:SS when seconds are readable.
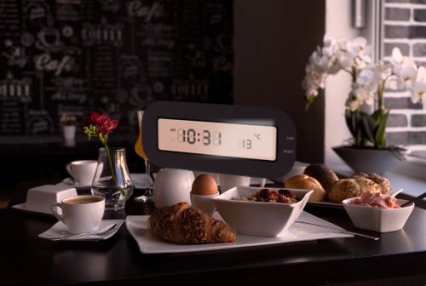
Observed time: **10:31**
